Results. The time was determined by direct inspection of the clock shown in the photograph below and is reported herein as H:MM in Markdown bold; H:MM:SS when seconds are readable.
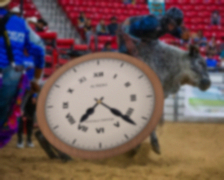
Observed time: **7:22**
